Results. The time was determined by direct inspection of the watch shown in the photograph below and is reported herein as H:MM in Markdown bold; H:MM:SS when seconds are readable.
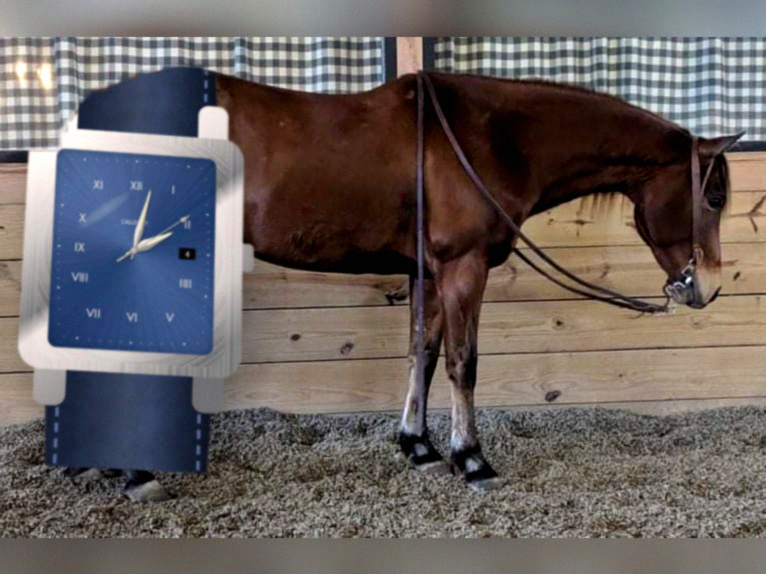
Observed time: **2:02:09**
